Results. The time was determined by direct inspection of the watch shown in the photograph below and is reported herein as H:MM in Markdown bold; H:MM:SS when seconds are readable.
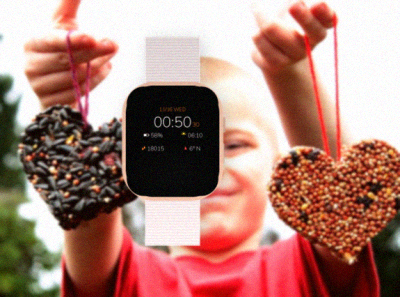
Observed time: **0:50**
